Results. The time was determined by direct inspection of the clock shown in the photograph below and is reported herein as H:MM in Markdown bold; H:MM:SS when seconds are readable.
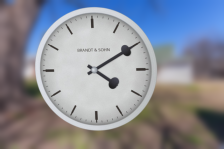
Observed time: **4:10**
